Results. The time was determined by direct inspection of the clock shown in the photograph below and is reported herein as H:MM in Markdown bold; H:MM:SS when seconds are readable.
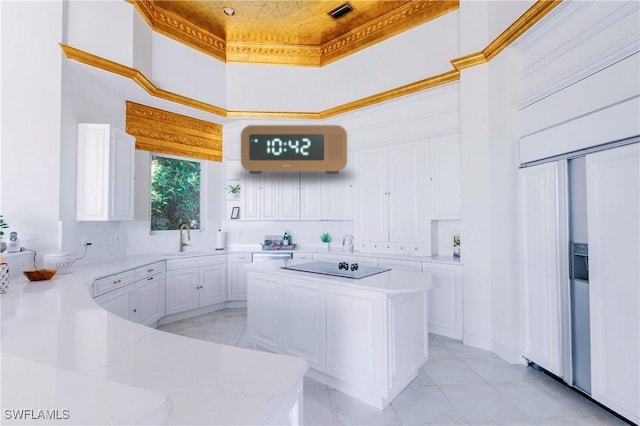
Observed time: **10:42**
